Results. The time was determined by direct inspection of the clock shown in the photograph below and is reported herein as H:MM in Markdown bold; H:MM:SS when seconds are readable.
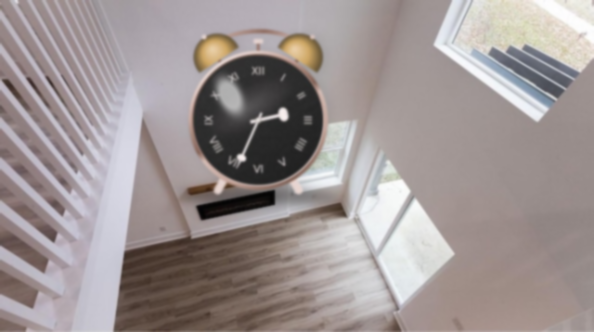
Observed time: **2:34**
